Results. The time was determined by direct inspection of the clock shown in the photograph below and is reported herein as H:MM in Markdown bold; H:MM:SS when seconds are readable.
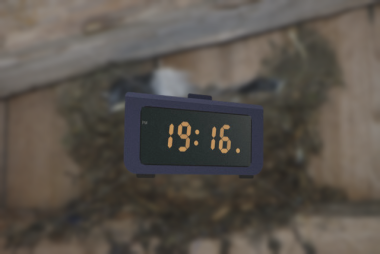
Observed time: **19:16**
